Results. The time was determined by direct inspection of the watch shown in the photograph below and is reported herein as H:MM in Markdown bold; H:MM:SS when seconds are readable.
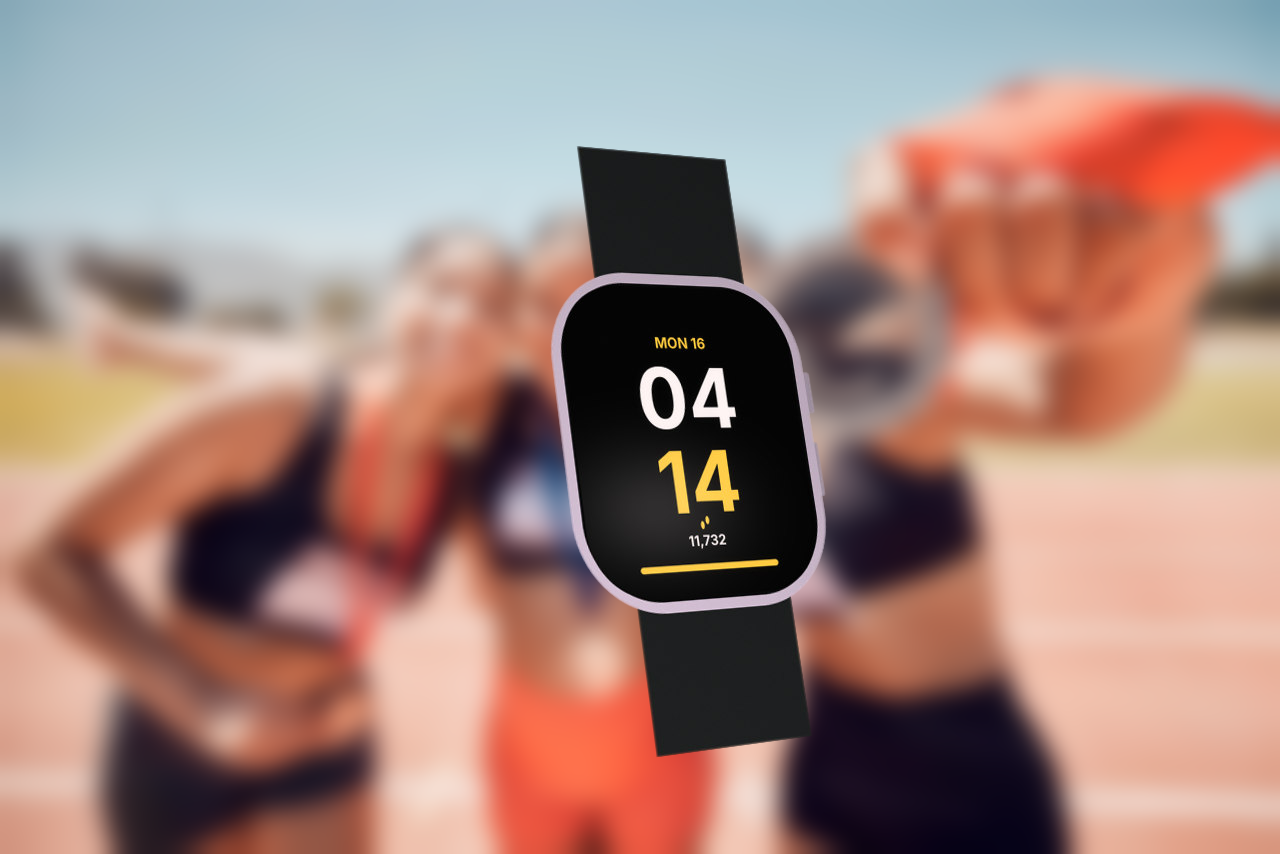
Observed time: **4:14**
